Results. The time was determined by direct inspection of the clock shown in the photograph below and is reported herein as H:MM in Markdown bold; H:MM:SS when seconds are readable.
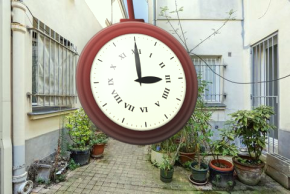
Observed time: **3:00**
